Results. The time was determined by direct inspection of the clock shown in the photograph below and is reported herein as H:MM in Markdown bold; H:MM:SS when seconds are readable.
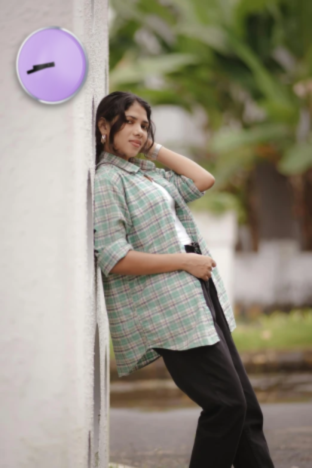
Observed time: **8:42**
